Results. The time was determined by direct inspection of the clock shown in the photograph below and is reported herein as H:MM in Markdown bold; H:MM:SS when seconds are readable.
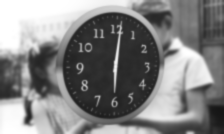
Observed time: **6:01**
